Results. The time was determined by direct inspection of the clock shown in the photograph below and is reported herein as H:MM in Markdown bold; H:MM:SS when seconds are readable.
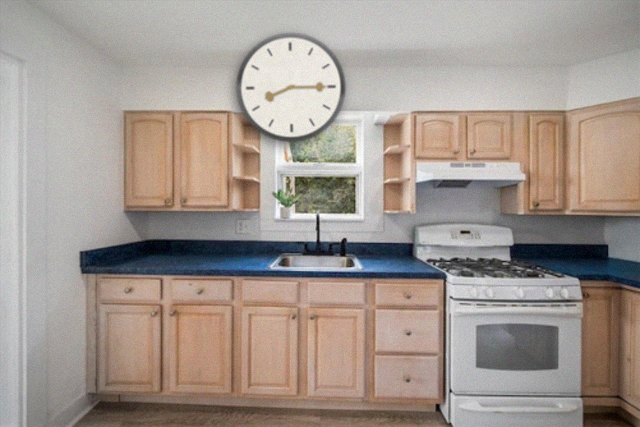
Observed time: **8:15**
